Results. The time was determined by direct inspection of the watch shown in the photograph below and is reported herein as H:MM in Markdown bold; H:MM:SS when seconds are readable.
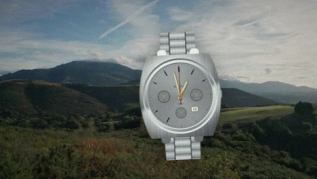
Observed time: **12:58**
